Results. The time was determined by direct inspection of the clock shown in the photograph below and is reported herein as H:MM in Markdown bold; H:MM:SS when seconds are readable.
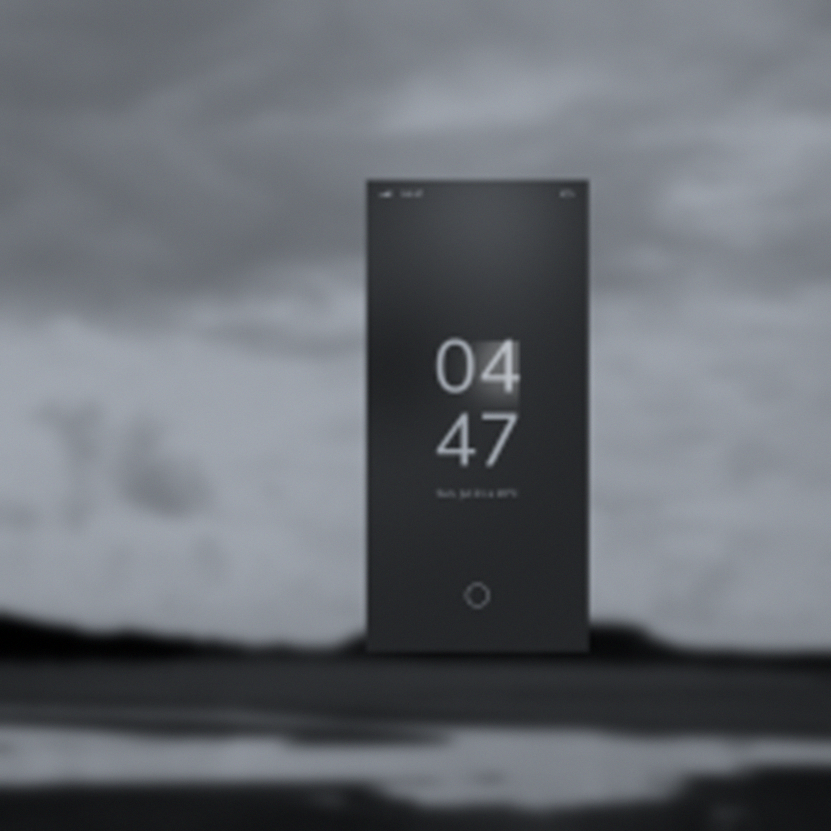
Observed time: **4:47**
